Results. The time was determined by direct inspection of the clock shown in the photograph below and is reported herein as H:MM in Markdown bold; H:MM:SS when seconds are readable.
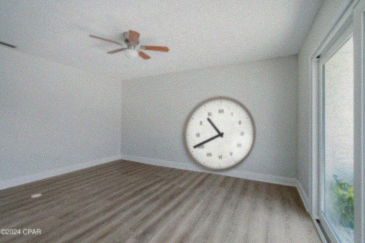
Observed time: **10:41**
